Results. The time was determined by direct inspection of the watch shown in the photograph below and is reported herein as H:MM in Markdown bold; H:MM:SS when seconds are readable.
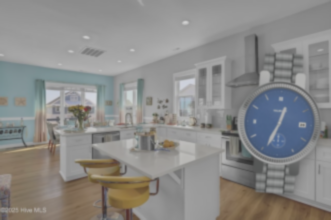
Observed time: **12:34**
